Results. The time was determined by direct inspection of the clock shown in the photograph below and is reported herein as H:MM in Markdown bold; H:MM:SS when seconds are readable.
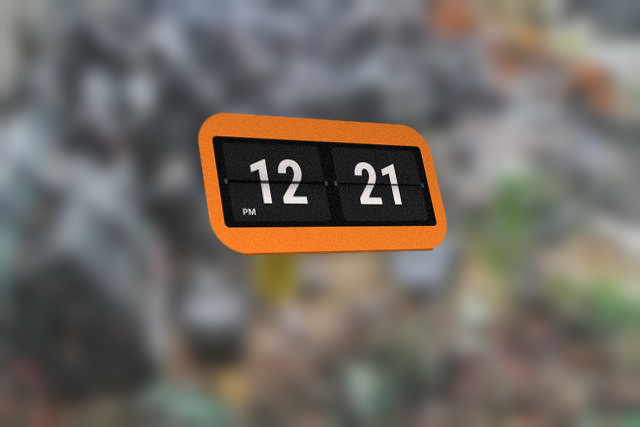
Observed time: **12:21**
